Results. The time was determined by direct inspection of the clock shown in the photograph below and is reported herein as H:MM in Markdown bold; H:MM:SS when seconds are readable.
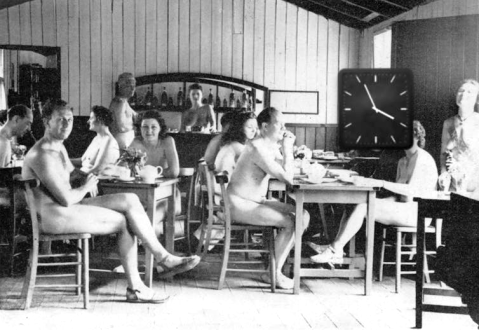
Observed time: **3:56**
